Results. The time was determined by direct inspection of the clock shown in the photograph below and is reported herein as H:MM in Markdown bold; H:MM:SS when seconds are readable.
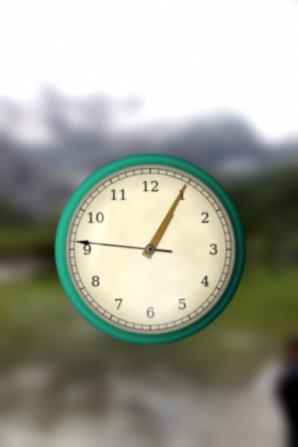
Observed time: **1:04:46**
